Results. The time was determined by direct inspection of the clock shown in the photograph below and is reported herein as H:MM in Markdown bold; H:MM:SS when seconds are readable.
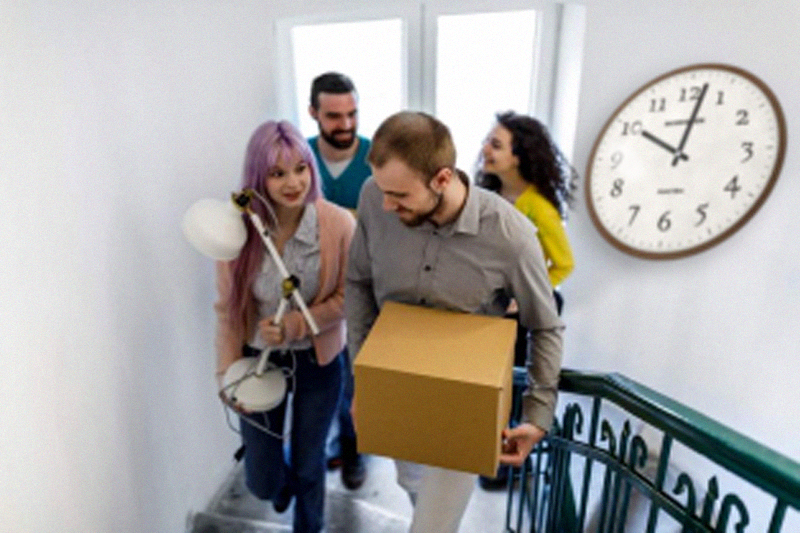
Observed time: **10:02**
